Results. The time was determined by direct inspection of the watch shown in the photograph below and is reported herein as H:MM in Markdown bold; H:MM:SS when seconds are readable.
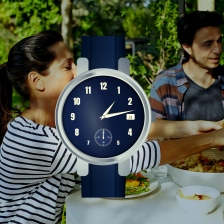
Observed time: **1:13**
